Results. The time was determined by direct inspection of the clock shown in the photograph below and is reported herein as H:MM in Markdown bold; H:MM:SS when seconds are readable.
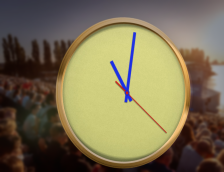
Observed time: **11:01:22**
